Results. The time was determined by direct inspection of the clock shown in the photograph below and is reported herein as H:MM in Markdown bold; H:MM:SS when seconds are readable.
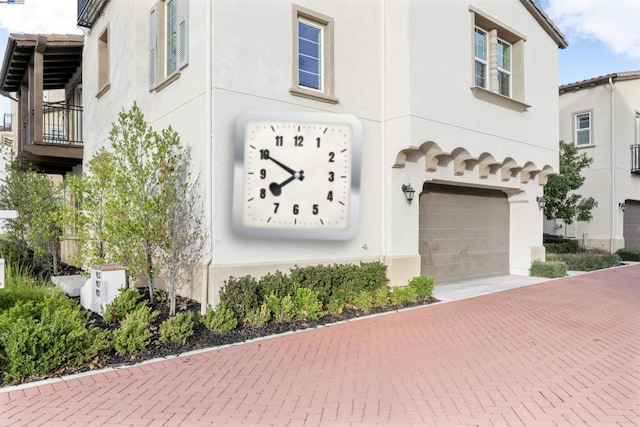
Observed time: **7:50**
